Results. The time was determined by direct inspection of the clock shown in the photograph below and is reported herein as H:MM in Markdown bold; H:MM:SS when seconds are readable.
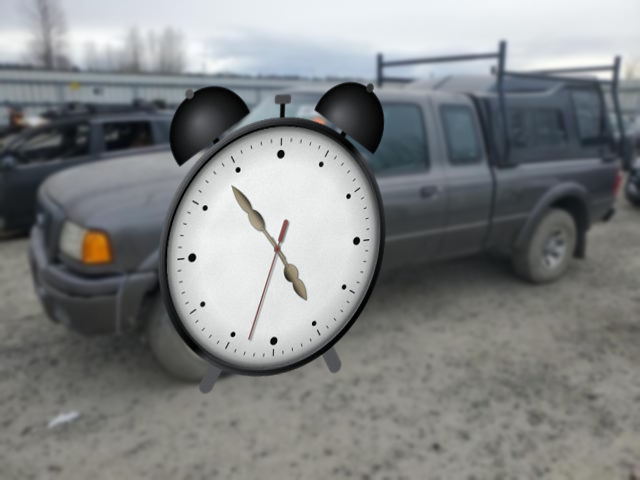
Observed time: **4:53:33**
